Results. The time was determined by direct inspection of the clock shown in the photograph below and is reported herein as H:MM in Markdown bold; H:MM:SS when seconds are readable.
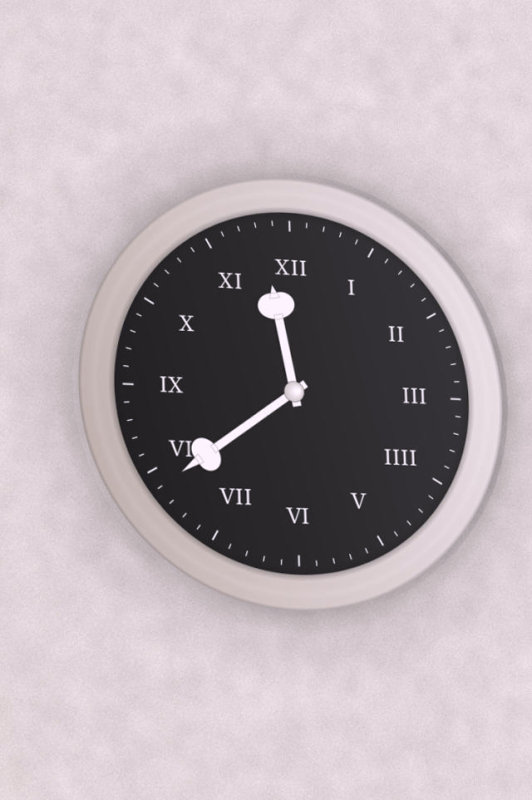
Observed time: **11:39**
